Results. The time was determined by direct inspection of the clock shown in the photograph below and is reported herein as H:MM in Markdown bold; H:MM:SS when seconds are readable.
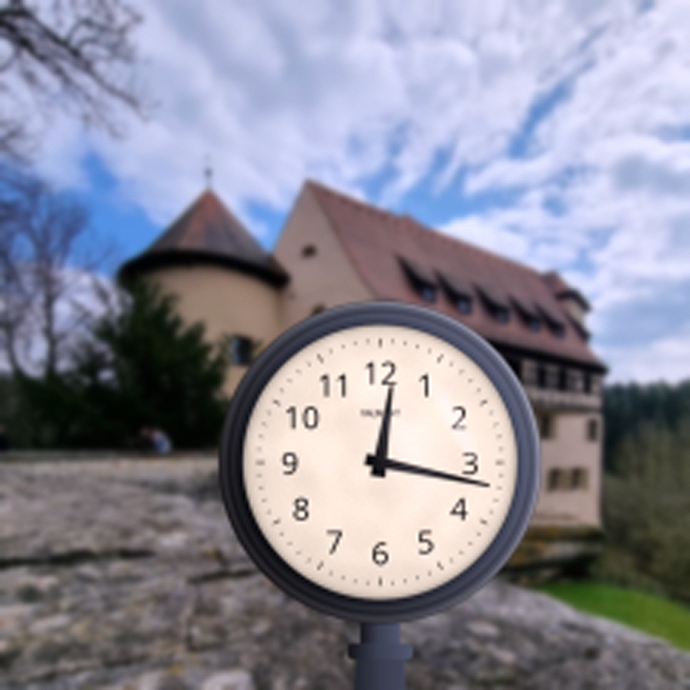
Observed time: **12:17**
